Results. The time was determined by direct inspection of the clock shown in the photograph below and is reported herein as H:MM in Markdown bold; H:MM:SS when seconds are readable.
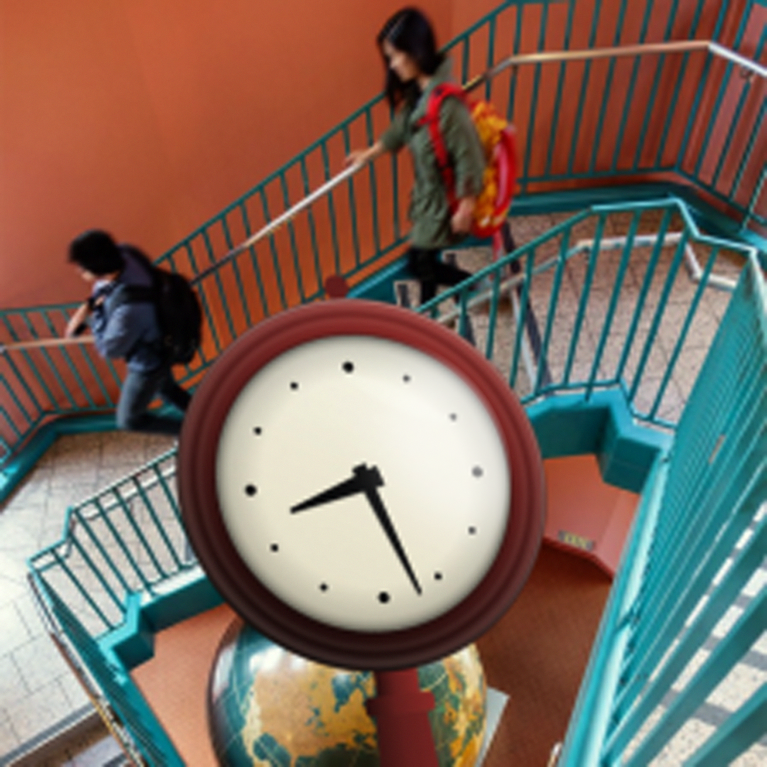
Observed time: **8:27**
